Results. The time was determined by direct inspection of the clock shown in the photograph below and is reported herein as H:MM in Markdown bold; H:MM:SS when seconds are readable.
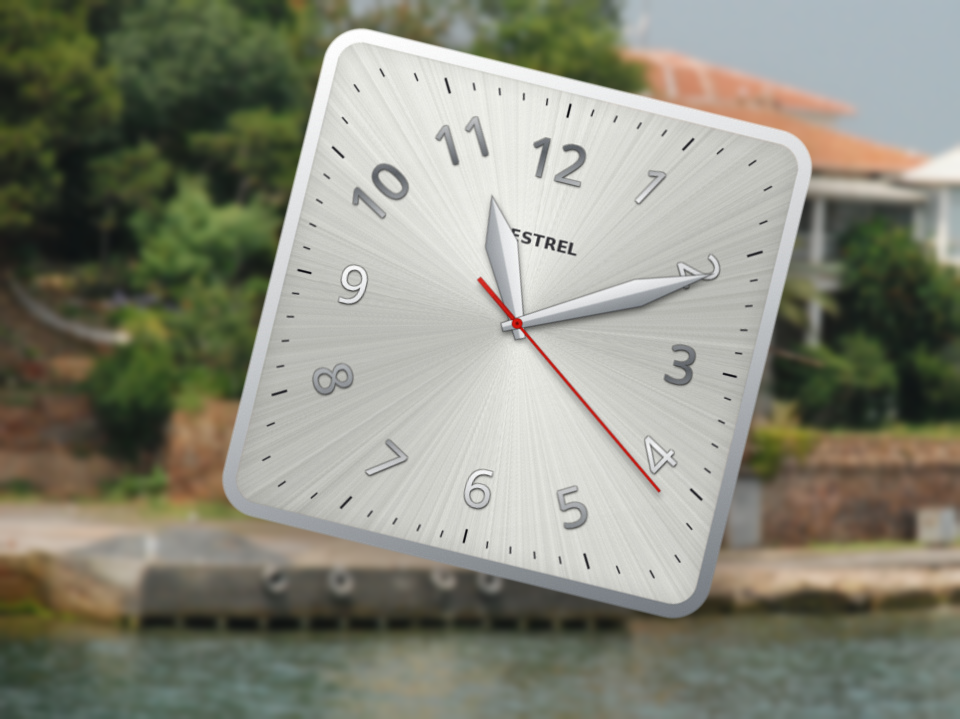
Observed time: **11:10:21**
